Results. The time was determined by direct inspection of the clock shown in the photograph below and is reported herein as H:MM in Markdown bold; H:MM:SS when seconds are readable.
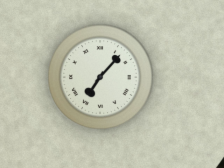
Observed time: **7:07**
